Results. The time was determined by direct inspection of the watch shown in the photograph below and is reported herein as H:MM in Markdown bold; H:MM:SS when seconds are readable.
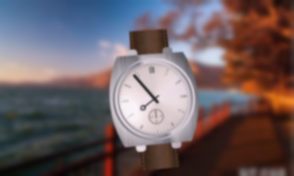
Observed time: **7:54**
